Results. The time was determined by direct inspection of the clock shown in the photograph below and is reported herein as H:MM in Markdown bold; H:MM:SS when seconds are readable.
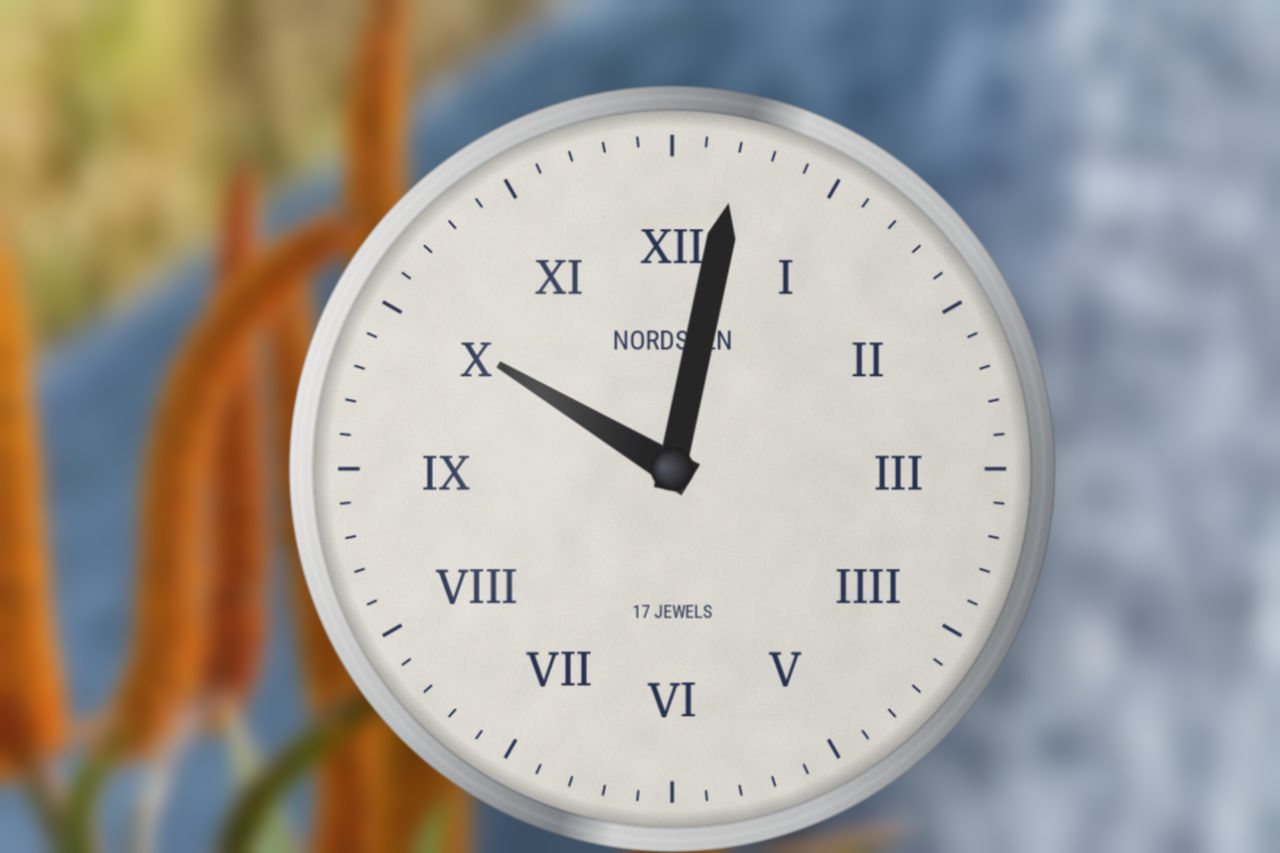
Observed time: **10:02**
